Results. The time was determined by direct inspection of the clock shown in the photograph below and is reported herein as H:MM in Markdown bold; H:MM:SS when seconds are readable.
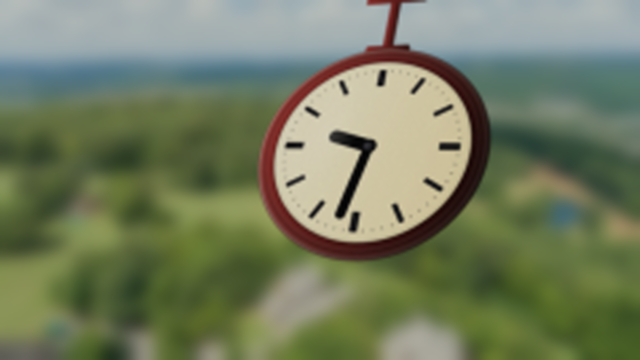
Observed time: **9:32**
